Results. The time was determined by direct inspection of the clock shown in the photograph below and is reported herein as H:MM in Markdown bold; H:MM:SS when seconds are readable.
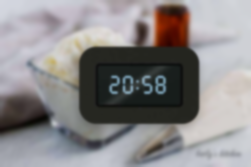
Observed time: **20:58**
